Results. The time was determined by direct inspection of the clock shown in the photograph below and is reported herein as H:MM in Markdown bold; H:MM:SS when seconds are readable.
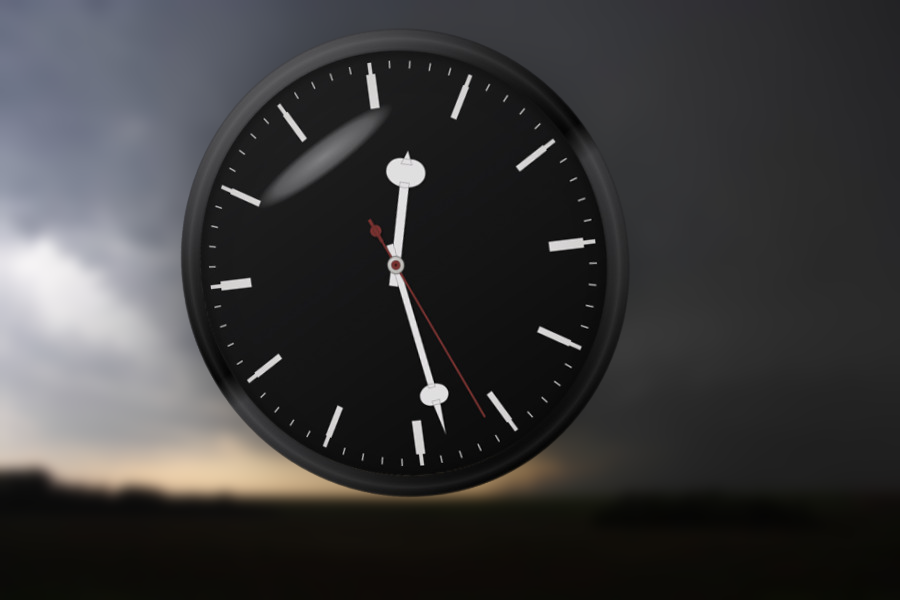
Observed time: **12:28:26**
